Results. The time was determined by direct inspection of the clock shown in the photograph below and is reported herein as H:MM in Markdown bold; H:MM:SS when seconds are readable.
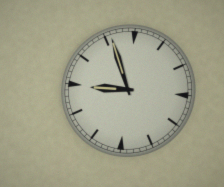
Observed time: **8:56**
